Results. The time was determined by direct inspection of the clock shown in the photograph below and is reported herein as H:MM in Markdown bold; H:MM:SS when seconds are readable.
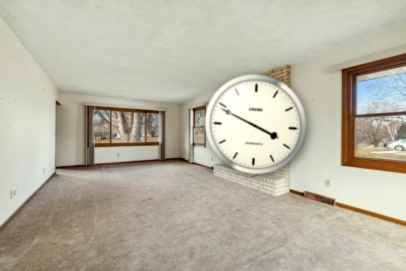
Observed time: **3:49**
